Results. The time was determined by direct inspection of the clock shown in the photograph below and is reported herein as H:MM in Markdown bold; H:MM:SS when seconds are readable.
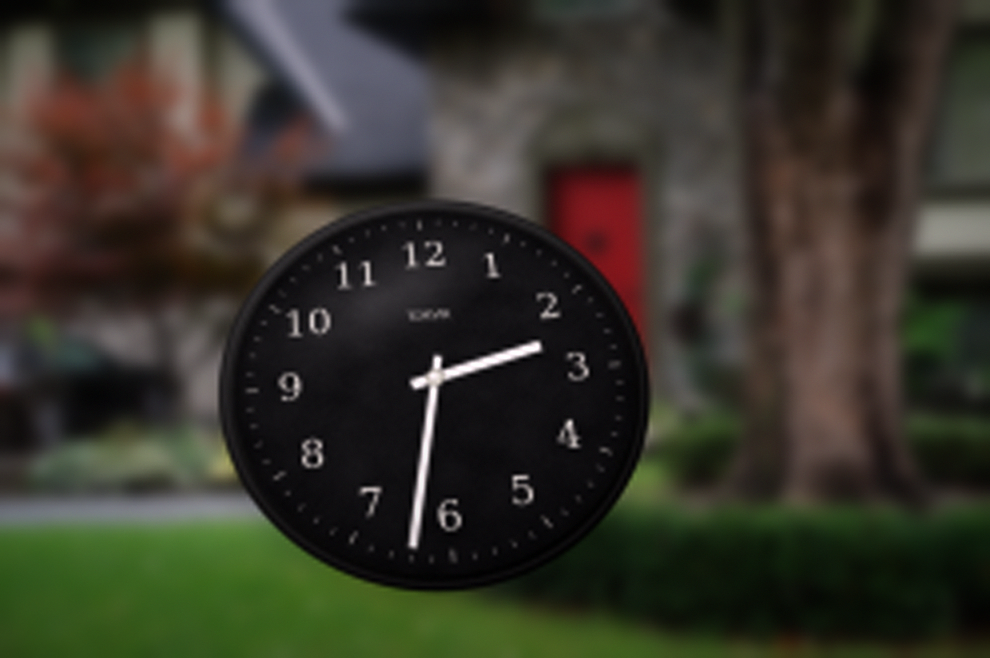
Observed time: **2:32**
